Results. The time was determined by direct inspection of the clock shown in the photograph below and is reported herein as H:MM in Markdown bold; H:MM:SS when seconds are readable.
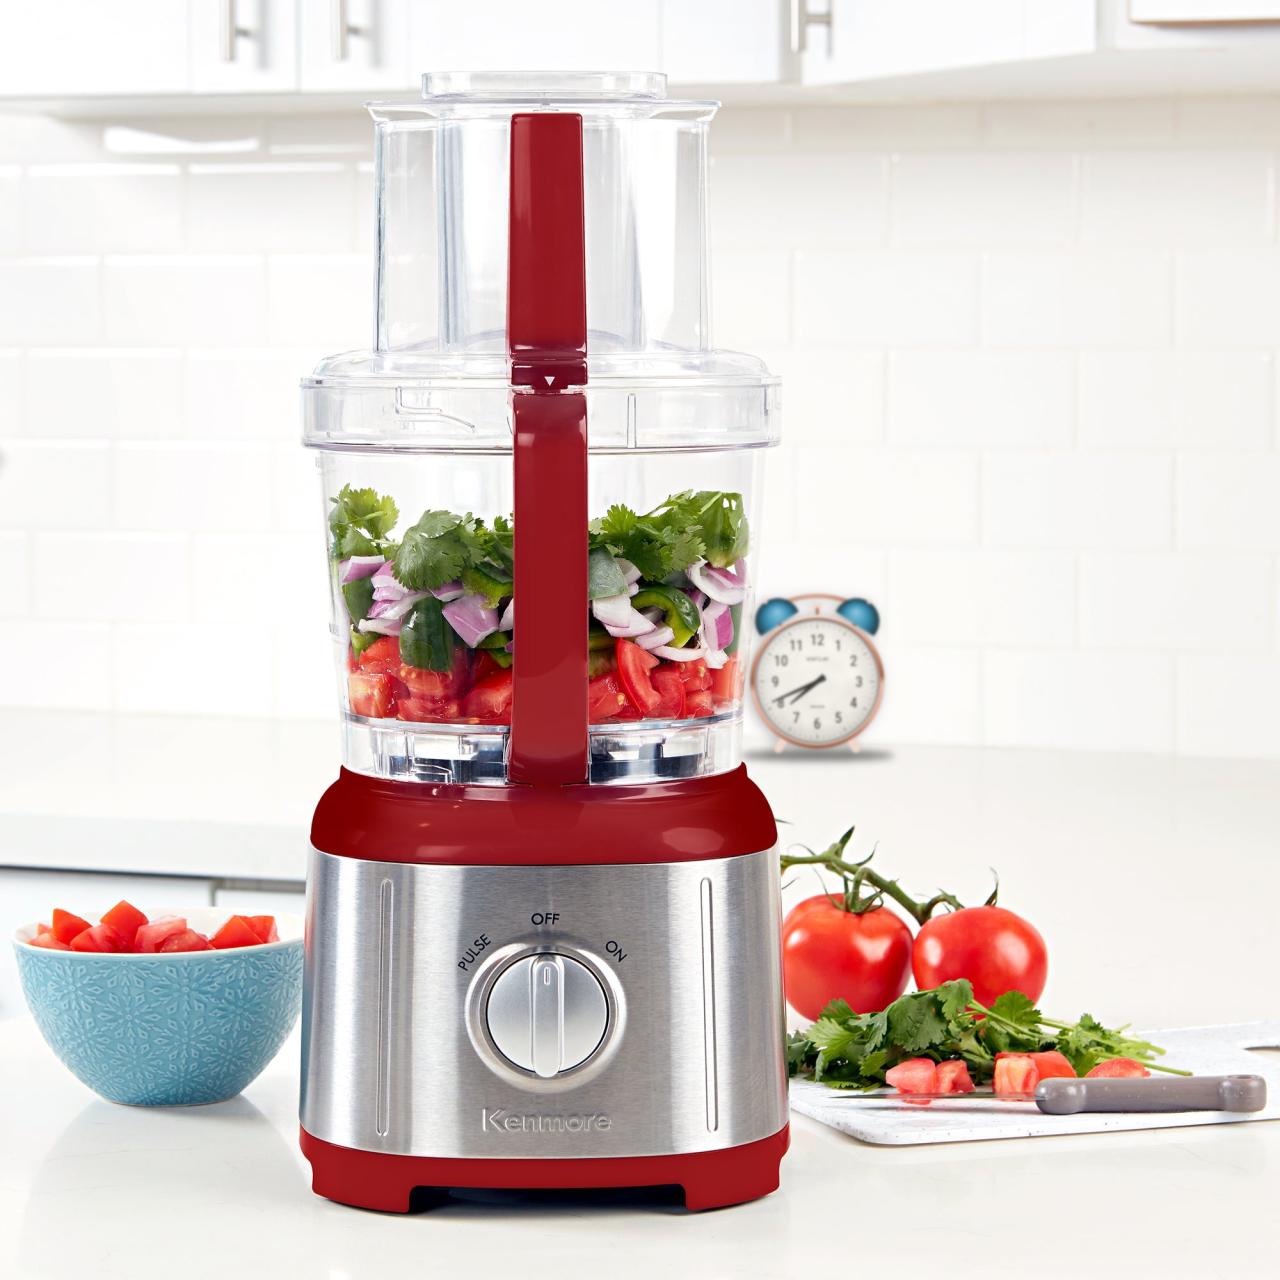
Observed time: **7:41**
